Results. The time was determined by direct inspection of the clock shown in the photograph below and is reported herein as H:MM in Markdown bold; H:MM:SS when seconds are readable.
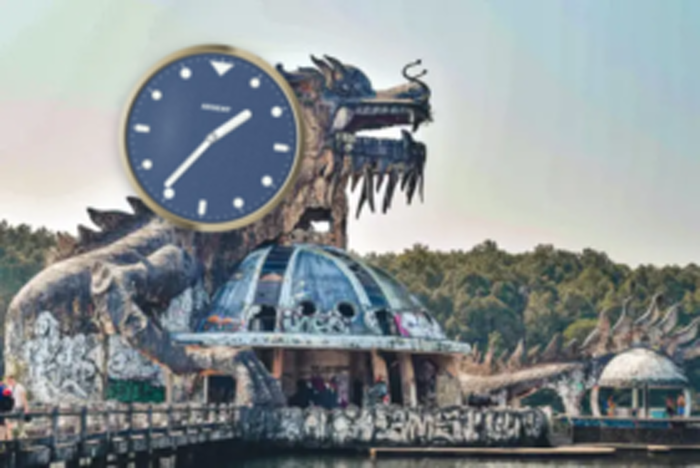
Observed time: **1:36**
